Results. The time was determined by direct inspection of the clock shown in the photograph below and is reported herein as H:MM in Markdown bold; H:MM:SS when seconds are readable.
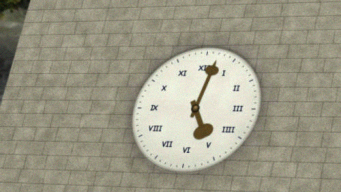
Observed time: **5:02**
